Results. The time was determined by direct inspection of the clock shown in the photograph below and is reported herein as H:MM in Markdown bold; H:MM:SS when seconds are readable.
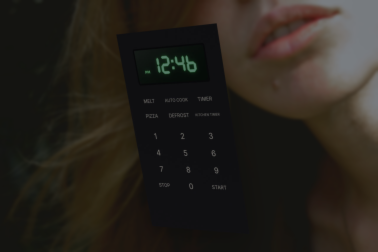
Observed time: **12:46**
